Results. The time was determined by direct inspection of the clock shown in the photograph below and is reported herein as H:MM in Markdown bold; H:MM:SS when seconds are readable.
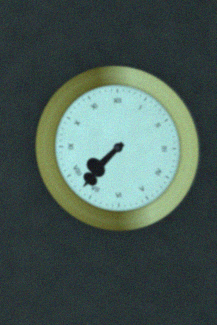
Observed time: **7:37**
